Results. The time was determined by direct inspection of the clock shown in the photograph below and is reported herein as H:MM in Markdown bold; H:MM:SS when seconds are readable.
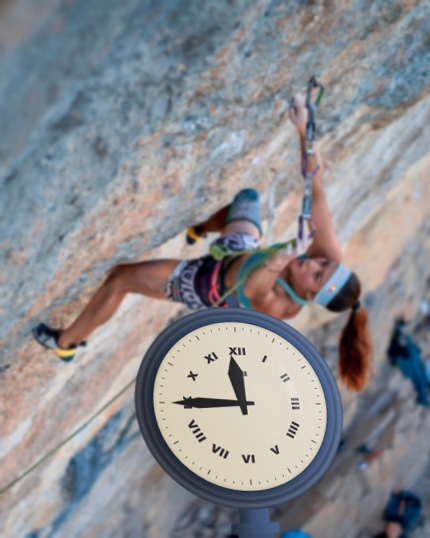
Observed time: **11:45**
